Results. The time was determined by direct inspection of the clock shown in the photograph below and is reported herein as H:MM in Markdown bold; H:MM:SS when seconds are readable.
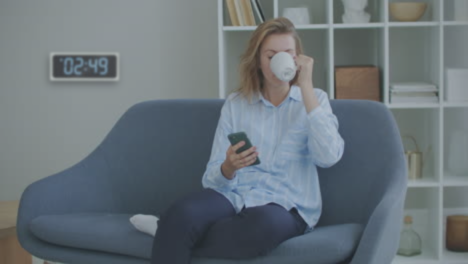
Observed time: **2:49**
